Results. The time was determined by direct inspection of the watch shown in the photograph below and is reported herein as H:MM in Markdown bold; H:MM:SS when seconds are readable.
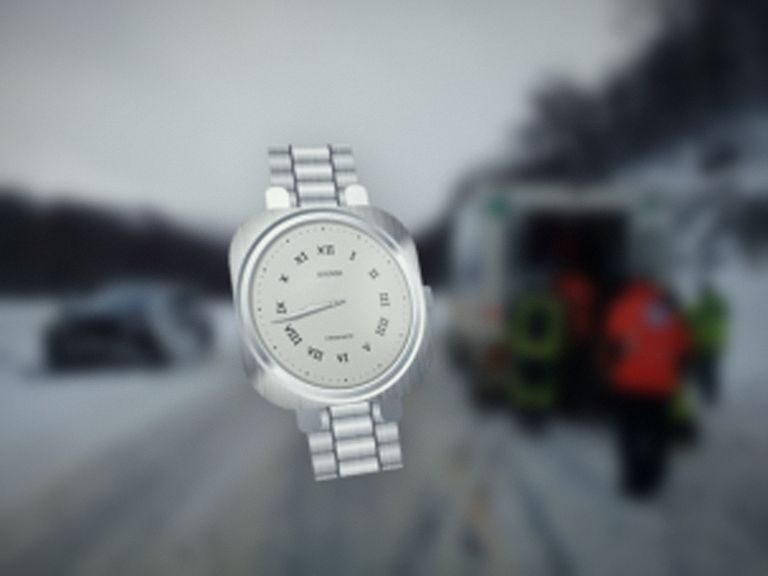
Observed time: **8:43**
